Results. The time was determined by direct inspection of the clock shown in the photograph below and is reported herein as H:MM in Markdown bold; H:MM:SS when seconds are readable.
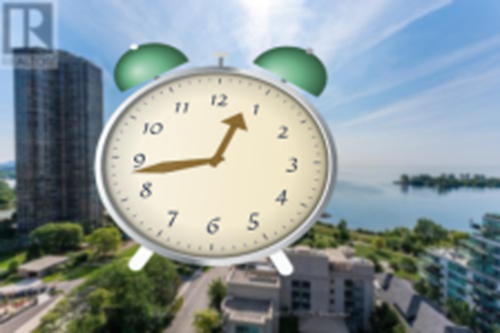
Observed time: **12:43**
